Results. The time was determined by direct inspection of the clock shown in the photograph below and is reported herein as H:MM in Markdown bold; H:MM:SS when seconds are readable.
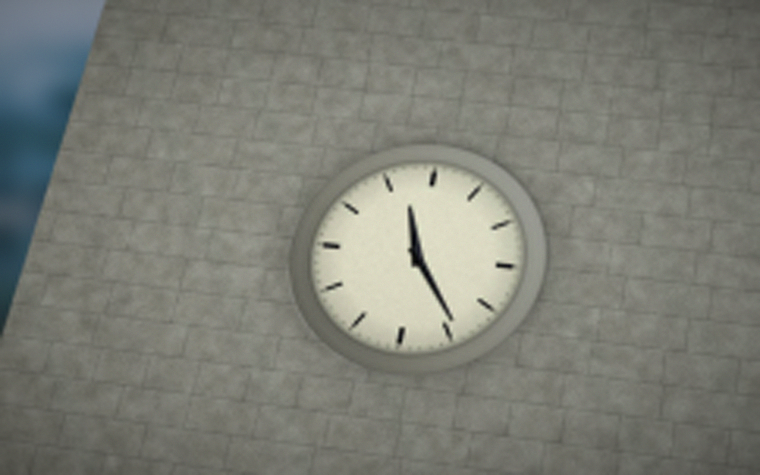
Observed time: **11:24**
